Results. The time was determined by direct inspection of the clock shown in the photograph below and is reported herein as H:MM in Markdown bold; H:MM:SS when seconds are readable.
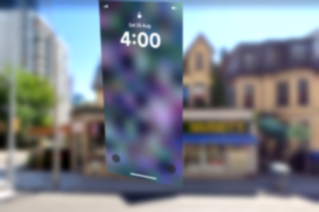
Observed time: **4:00**
